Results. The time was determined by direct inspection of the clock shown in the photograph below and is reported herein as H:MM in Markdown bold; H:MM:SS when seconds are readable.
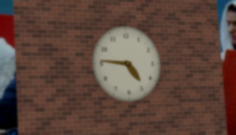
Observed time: **4:46**
